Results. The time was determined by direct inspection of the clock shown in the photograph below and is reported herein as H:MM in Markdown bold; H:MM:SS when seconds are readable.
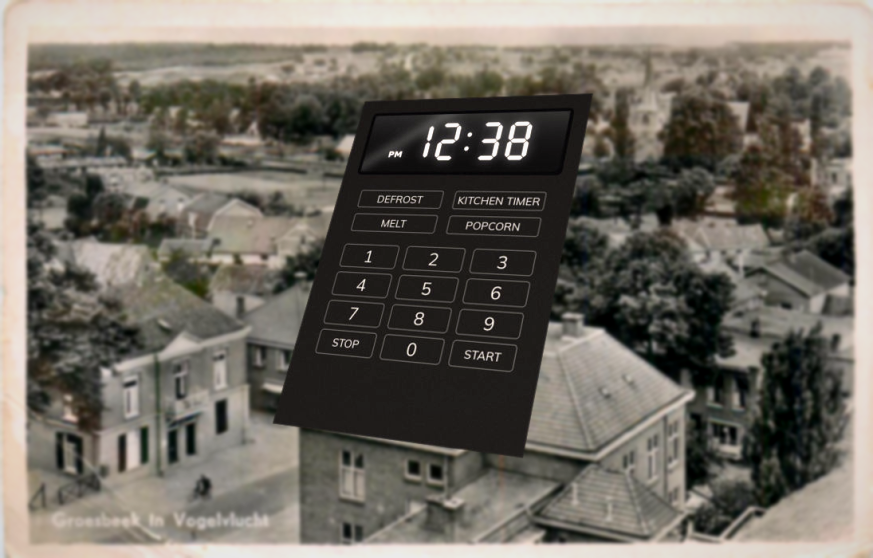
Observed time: **12:38**
